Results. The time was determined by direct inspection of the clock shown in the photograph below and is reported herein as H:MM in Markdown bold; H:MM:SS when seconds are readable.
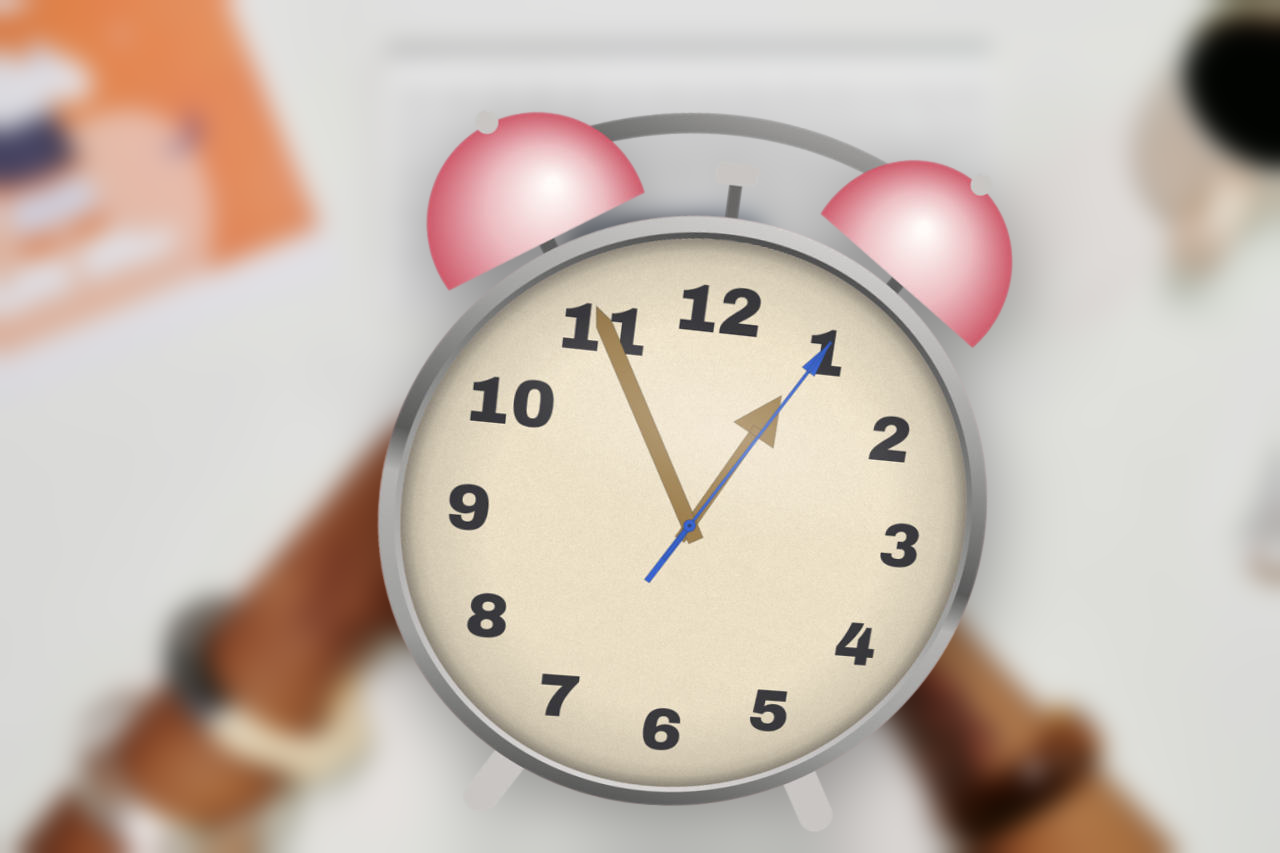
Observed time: **12:55:05**
